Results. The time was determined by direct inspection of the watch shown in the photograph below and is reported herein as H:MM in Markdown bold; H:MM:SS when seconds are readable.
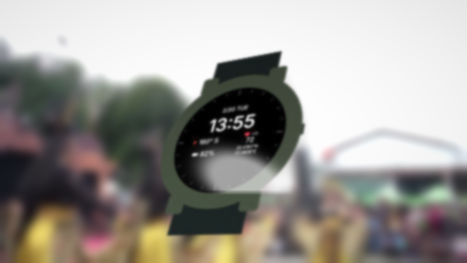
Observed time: **13:55**
